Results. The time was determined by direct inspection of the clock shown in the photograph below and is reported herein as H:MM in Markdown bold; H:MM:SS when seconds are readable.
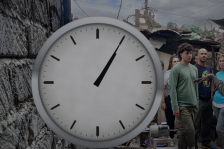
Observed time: **1:05**
